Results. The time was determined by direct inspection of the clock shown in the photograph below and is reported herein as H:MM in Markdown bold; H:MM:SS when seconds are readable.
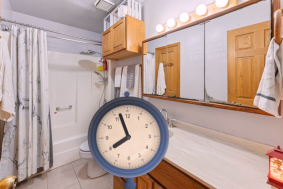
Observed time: **7:57**
